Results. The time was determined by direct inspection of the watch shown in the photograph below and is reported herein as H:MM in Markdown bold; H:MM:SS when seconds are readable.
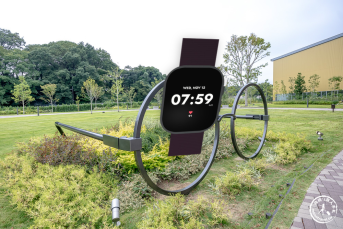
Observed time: **7:59**
